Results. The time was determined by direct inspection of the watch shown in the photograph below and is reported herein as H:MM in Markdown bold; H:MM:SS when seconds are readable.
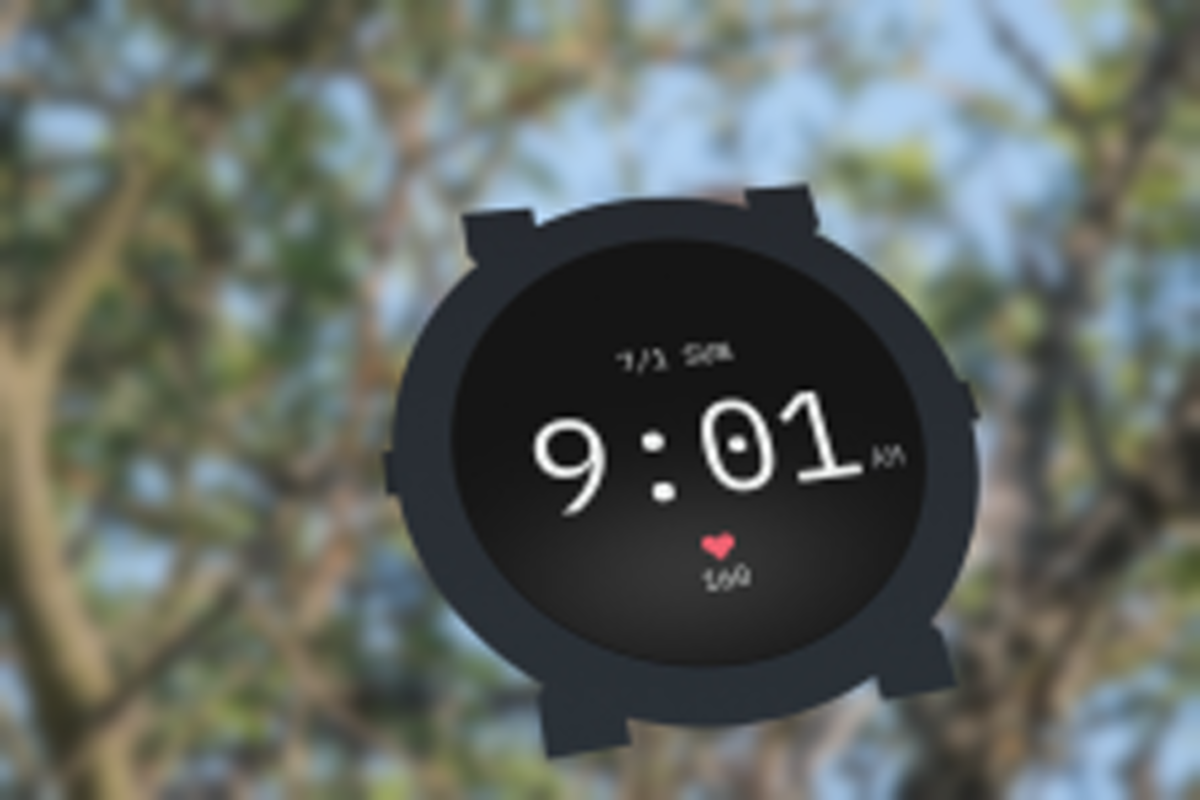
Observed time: **9:01**
